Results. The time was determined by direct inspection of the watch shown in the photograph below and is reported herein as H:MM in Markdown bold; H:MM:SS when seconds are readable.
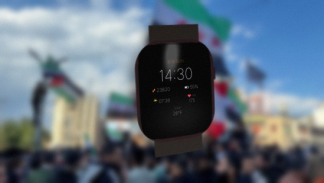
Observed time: **14:30**
